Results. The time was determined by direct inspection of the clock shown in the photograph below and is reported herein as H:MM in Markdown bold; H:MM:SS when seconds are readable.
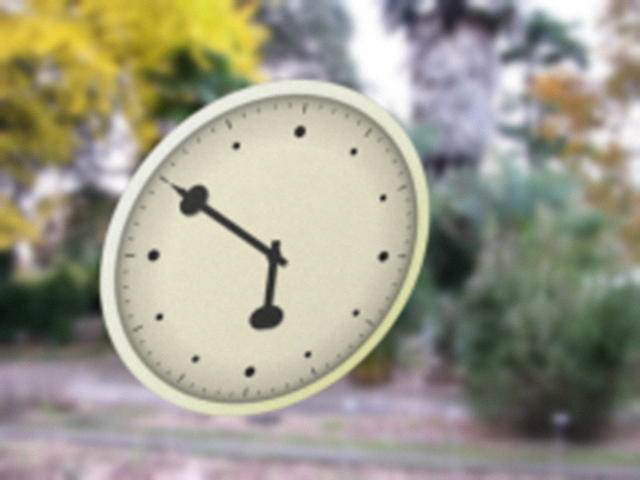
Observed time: **5:50**
